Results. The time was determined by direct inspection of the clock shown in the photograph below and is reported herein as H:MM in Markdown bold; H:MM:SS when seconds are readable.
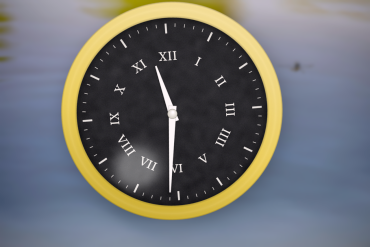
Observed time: **11:31**
